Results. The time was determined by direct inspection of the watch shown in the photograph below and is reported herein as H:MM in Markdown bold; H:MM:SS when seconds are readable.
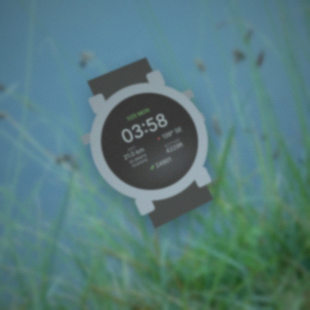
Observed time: **3:58**
